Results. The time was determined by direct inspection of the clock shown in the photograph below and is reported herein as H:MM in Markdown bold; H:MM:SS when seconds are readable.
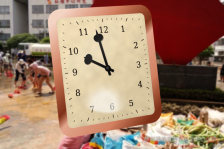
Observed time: **9:58**
